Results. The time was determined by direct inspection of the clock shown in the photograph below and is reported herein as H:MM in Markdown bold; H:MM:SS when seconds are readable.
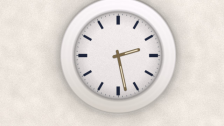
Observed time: **2:28**
